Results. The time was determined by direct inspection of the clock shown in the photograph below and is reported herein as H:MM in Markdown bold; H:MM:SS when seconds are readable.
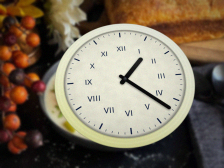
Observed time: **1:22**
